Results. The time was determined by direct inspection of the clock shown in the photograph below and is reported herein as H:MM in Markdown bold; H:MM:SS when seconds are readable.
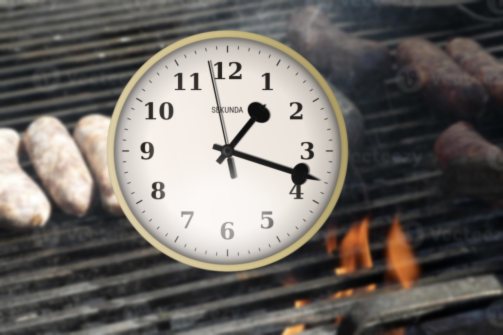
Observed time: **1:17:58**
